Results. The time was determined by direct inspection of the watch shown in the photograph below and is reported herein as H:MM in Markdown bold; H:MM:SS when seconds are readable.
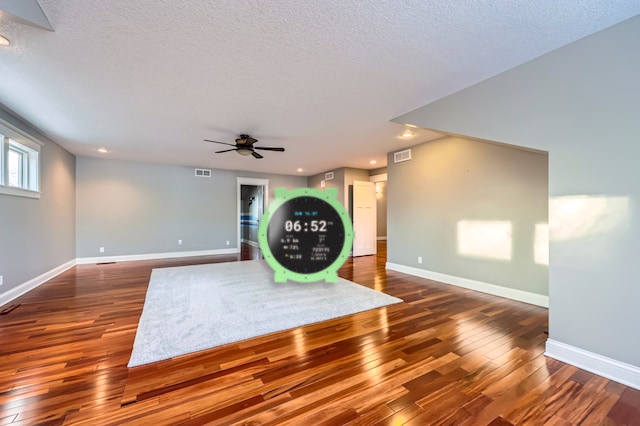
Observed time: **6:52**
